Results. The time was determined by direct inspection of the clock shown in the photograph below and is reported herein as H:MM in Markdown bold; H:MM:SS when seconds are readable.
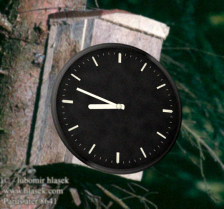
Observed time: **8:48**
